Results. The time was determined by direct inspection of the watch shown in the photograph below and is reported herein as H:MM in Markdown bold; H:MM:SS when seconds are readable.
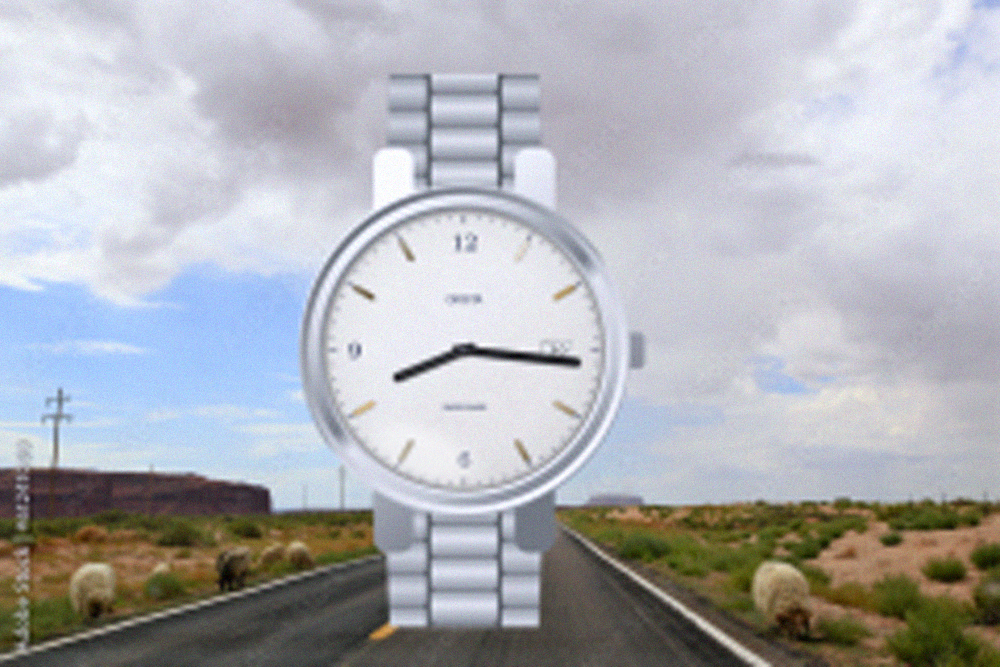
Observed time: **8:16**
